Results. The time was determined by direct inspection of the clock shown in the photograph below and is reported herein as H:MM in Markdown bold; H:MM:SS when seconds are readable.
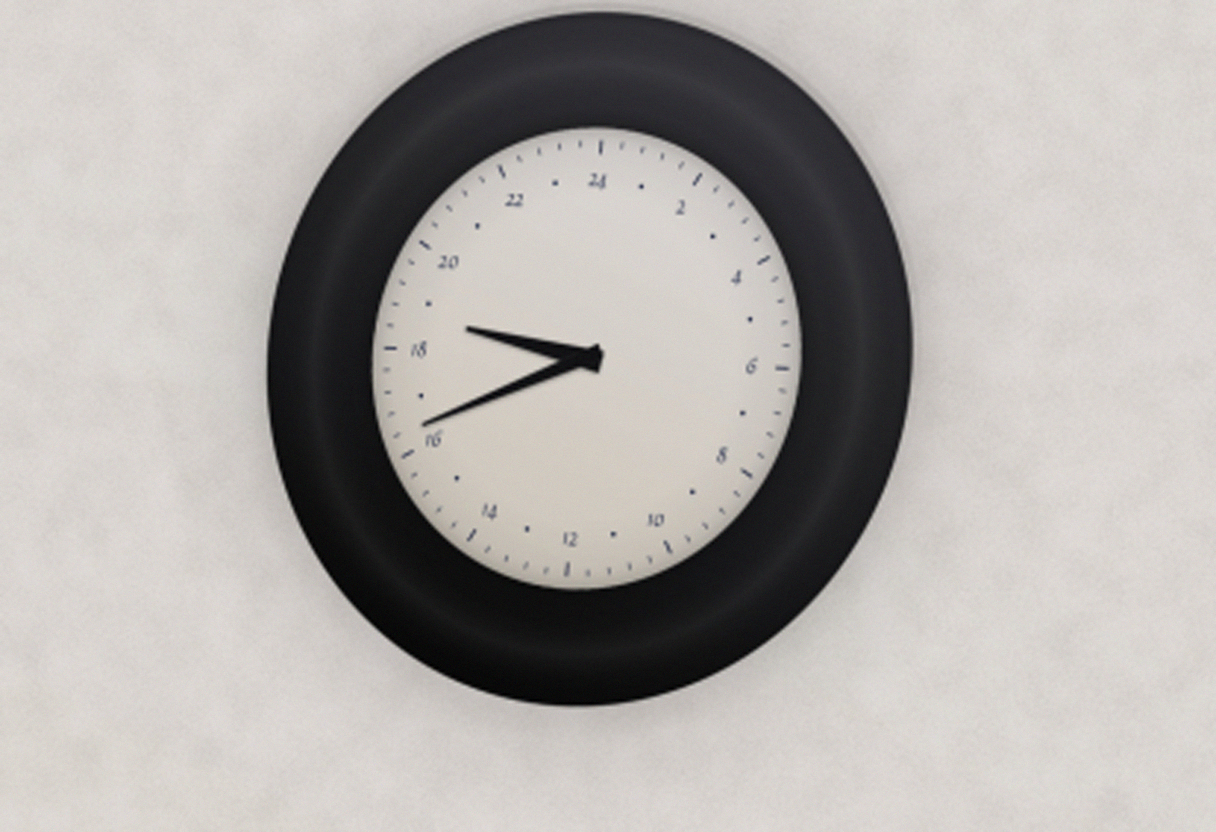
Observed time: **18:41**
